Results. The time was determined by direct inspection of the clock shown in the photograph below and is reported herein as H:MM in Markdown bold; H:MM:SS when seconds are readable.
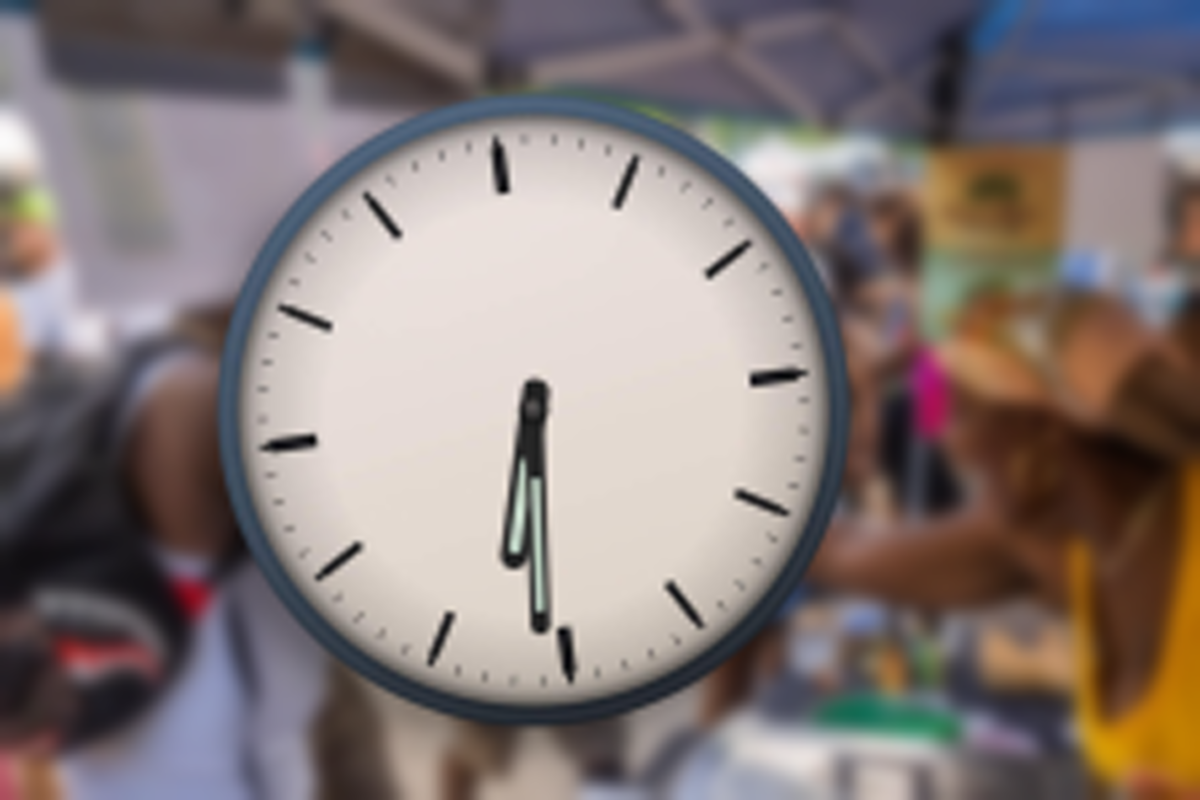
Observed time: **6:31**
